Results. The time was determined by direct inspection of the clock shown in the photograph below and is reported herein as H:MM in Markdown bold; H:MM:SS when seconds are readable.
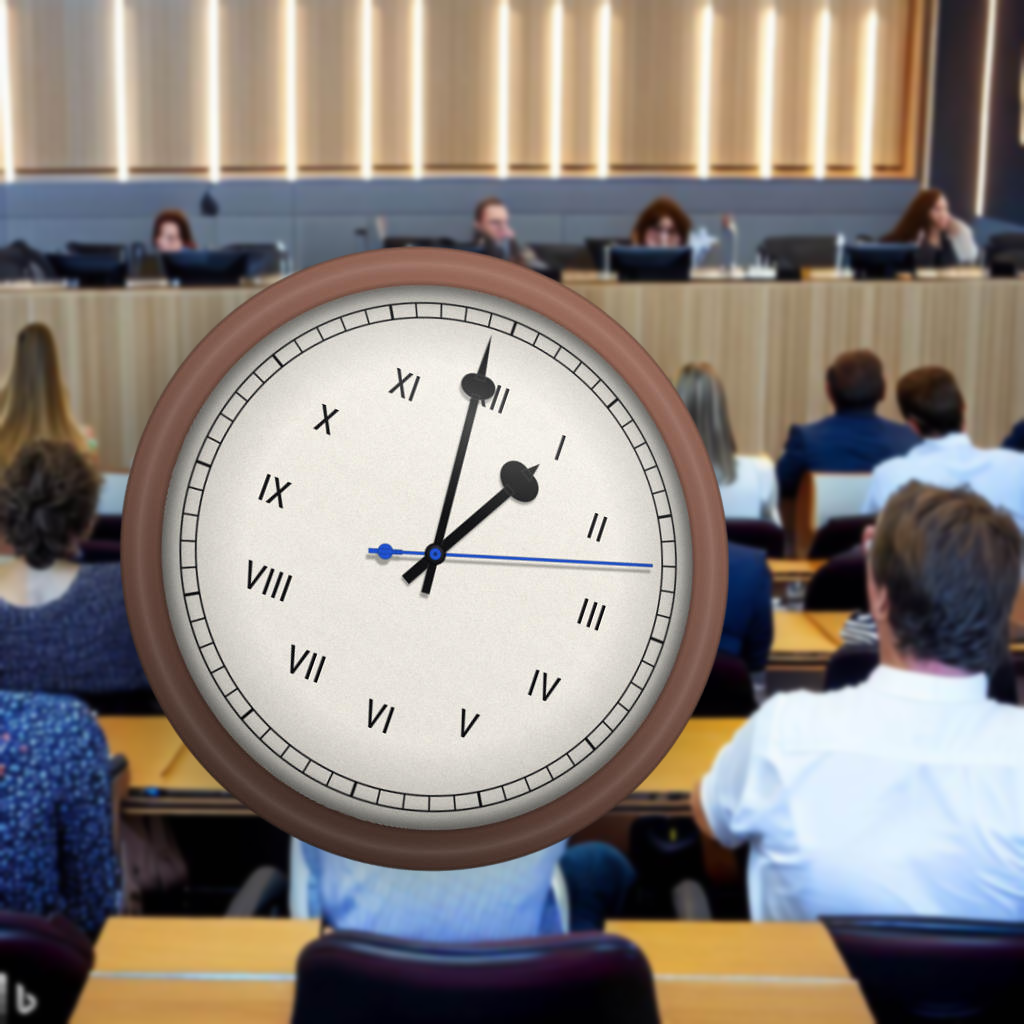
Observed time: **12:59:12**
